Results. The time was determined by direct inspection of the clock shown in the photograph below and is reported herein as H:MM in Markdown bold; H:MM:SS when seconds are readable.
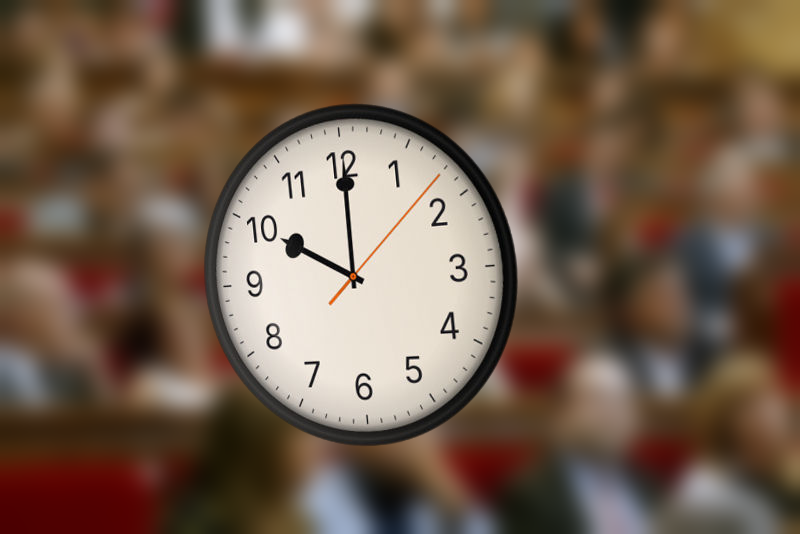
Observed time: **10:00:08**
